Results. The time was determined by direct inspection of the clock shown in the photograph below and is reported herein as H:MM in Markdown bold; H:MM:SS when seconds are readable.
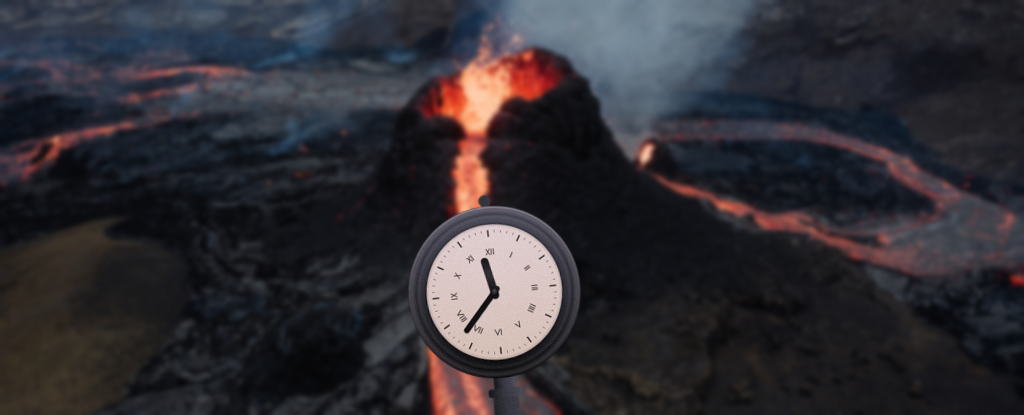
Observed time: **11:37**
